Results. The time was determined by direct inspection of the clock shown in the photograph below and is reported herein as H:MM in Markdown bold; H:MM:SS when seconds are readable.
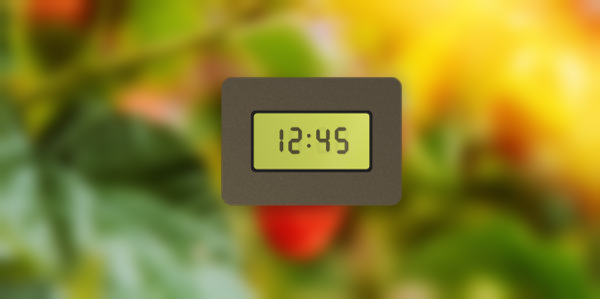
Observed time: **12:45**
